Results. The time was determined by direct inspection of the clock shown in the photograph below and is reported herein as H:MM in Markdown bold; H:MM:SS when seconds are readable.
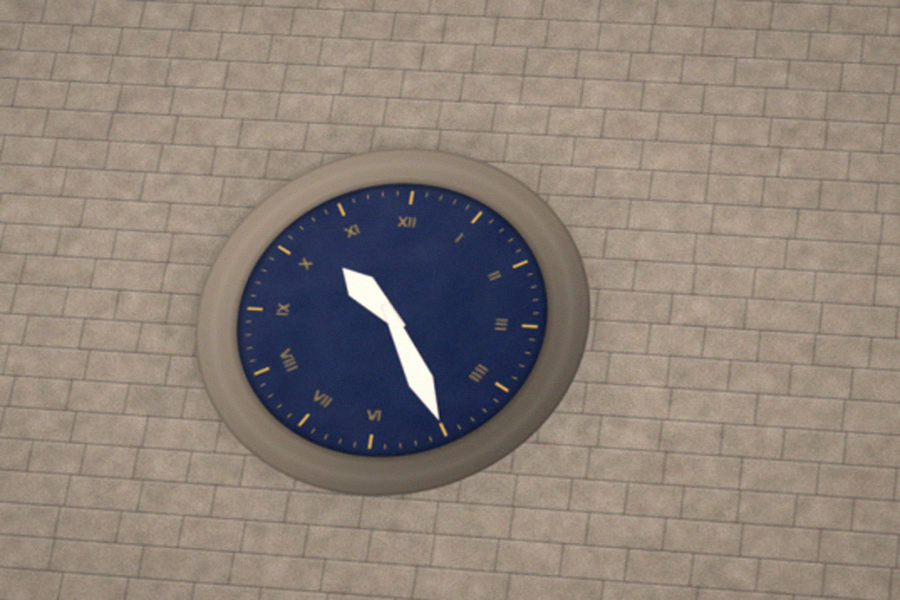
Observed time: **10:25**
